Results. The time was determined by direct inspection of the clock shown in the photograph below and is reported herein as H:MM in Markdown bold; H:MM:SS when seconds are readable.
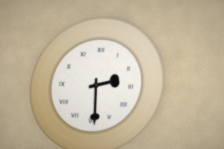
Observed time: **2:29**
